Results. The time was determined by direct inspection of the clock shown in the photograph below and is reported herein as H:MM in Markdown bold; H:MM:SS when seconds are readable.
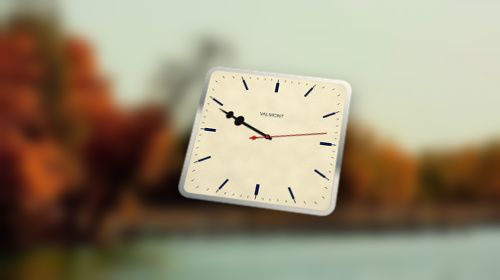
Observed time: **9:49:13**
